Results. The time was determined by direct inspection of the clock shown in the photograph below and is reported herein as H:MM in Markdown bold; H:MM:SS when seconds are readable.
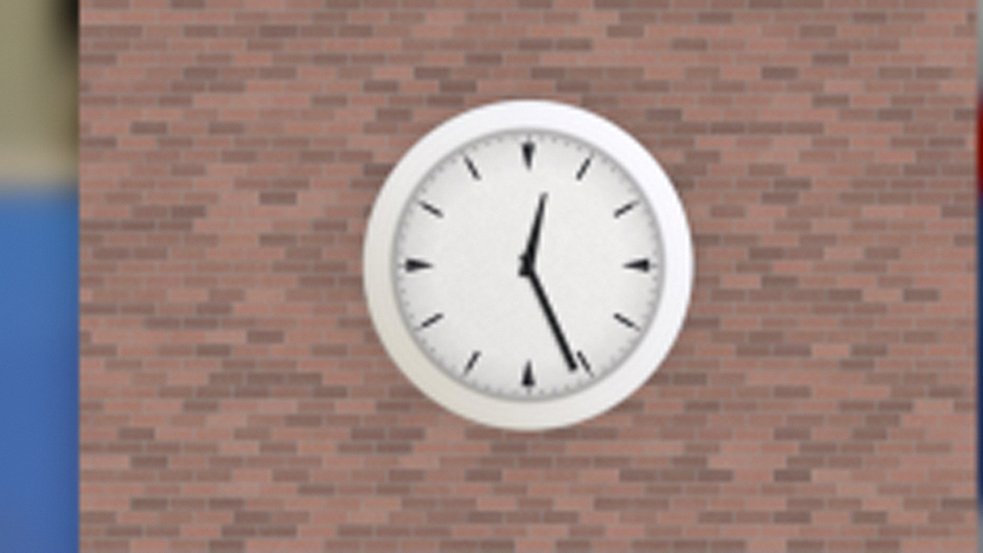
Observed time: **12:26**
